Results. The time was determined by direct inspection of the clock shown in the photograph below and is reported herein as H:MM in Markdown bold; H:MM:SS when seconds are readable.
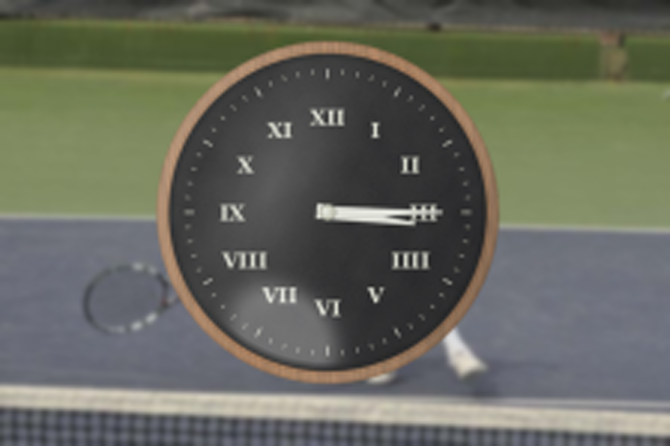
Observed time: **3:15**
